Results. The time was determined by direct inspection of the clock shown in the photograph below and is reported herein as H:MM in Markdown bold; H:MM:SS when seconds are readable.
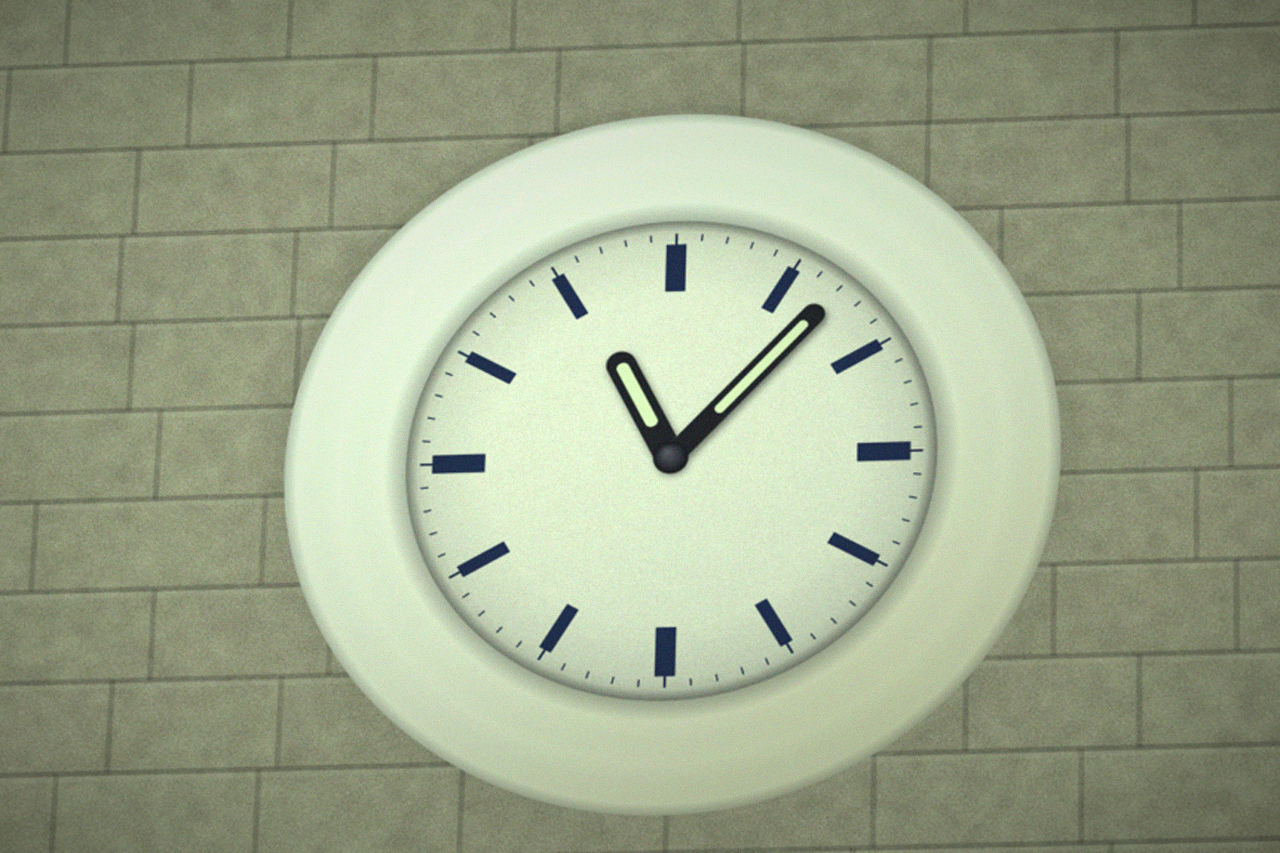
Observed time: **11:07**
